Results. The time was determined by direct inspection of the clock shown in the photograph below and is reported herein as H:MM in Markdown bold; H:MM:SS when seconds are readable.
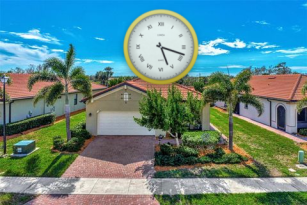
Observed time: **5:18**
